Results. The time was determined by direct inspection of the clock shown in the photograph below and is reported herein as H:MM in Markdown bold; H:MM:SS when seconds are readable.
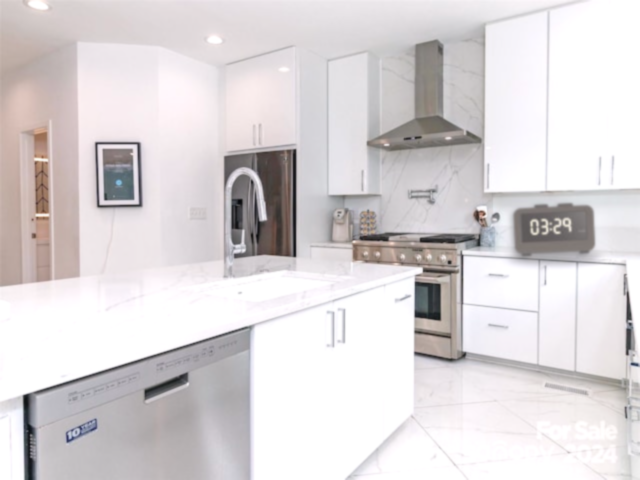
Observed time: **3:29**
